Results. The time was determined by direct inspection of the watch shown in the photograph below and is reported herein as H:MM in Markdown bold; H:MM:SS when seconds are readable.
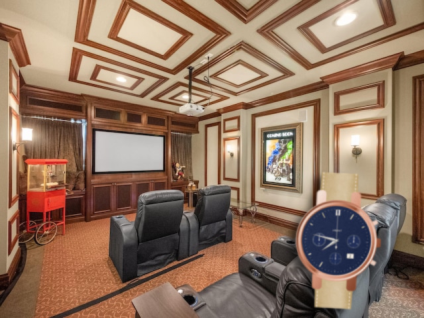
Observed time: **7:47**
